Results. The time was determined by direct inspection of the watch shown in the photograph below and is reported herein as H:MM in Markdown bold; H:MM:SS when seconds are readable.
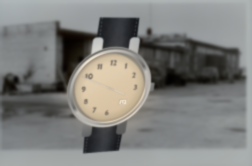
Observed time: **3:49**
